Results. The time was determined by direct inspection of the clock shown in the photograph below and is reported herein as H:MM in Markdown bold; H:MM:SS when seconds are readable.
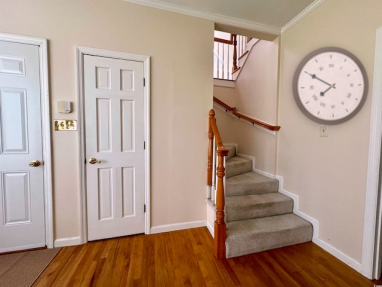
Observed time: **7:50**
